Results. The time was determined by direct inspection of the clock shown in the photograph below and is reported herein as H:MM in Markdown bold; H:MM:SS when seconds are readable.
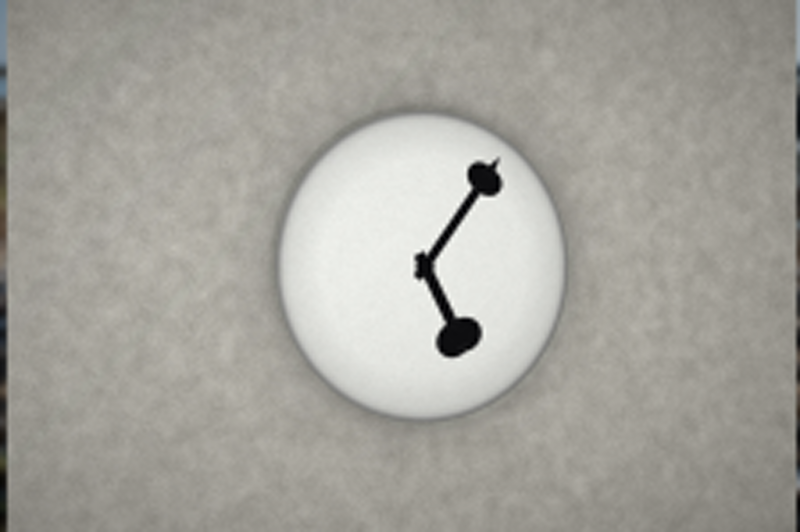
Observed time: **5:06**
